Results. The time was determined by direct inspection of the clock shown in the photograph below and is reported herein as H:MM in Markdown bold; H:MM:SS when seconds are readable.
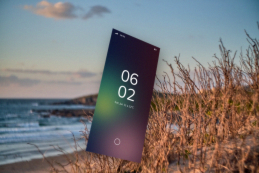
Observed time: **6:02**
